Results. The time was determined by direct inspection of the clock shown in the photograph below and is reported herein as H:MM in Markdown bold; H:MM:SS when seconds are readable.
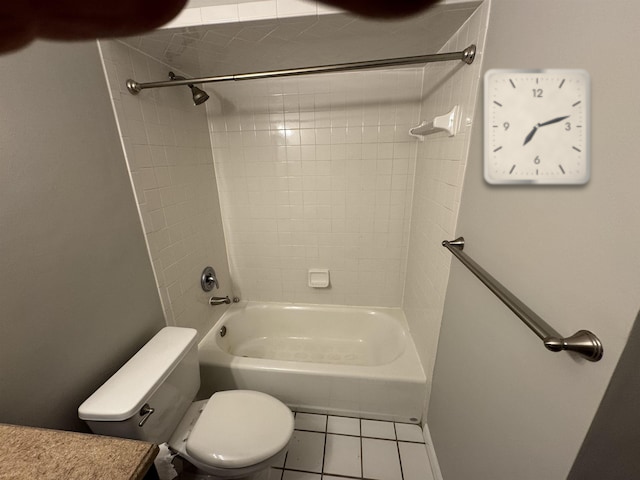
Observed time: **7:12**
